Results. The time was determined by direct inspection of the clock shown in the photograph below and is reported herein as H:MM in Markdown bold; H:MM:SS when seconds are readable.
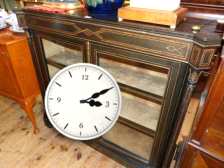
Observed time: **3:10**
